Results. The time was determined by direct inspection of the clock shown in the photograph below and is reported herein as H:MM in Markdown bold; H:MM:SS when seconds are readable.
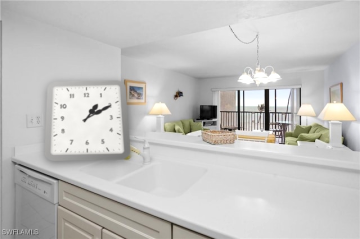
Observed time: **1:10**
